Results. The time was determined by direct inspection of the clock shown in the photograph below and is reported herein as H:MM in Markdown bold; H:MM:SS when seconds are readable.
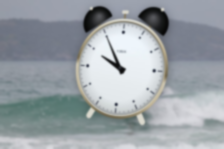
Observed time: **9:55**
